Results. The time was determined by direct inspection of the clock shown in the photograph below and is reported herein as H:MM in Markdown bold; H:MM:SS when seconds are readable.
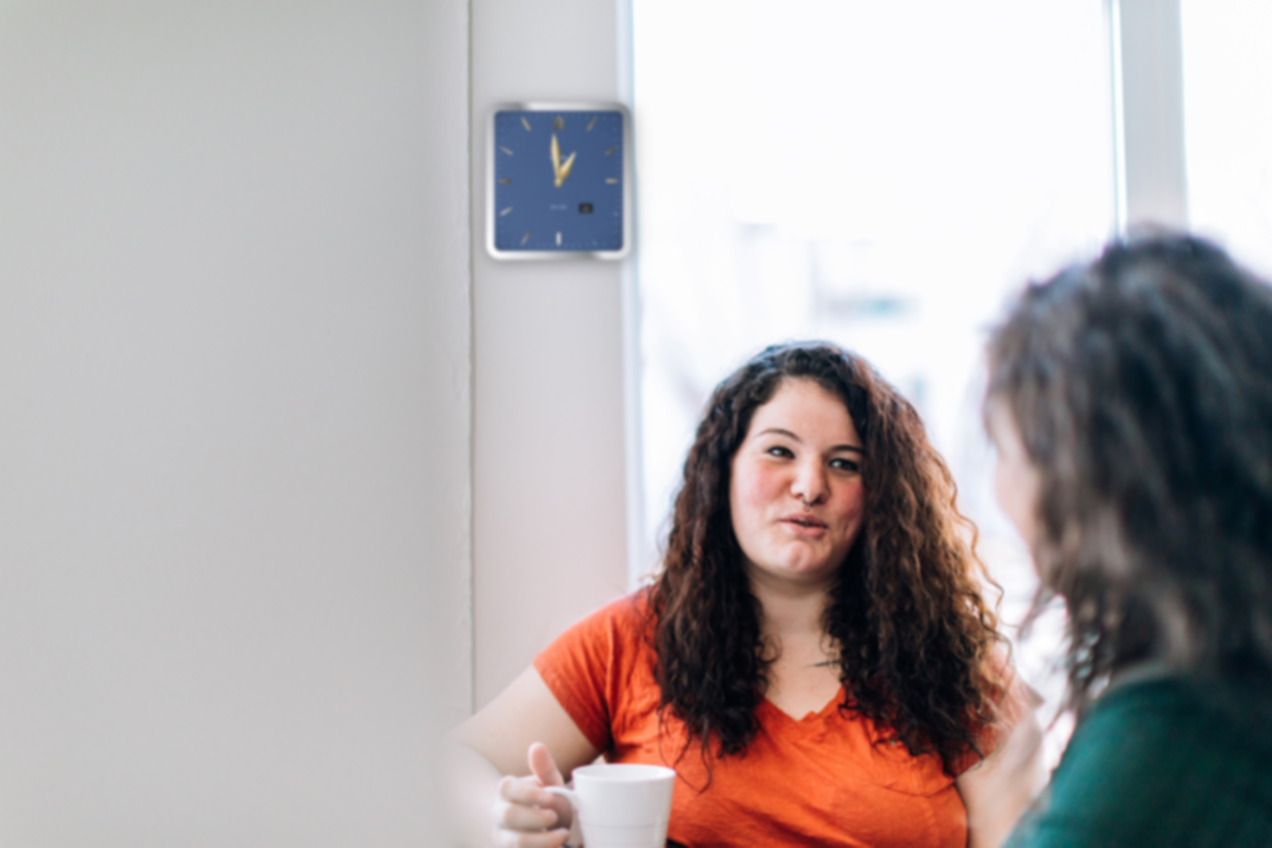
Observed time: **12:59**
